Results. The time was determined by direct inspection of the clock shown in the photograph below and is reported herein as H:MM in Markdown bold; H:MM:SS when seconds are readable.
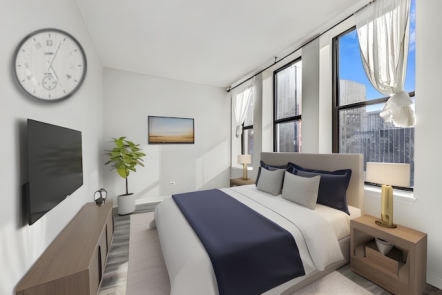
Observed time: **5:04**
